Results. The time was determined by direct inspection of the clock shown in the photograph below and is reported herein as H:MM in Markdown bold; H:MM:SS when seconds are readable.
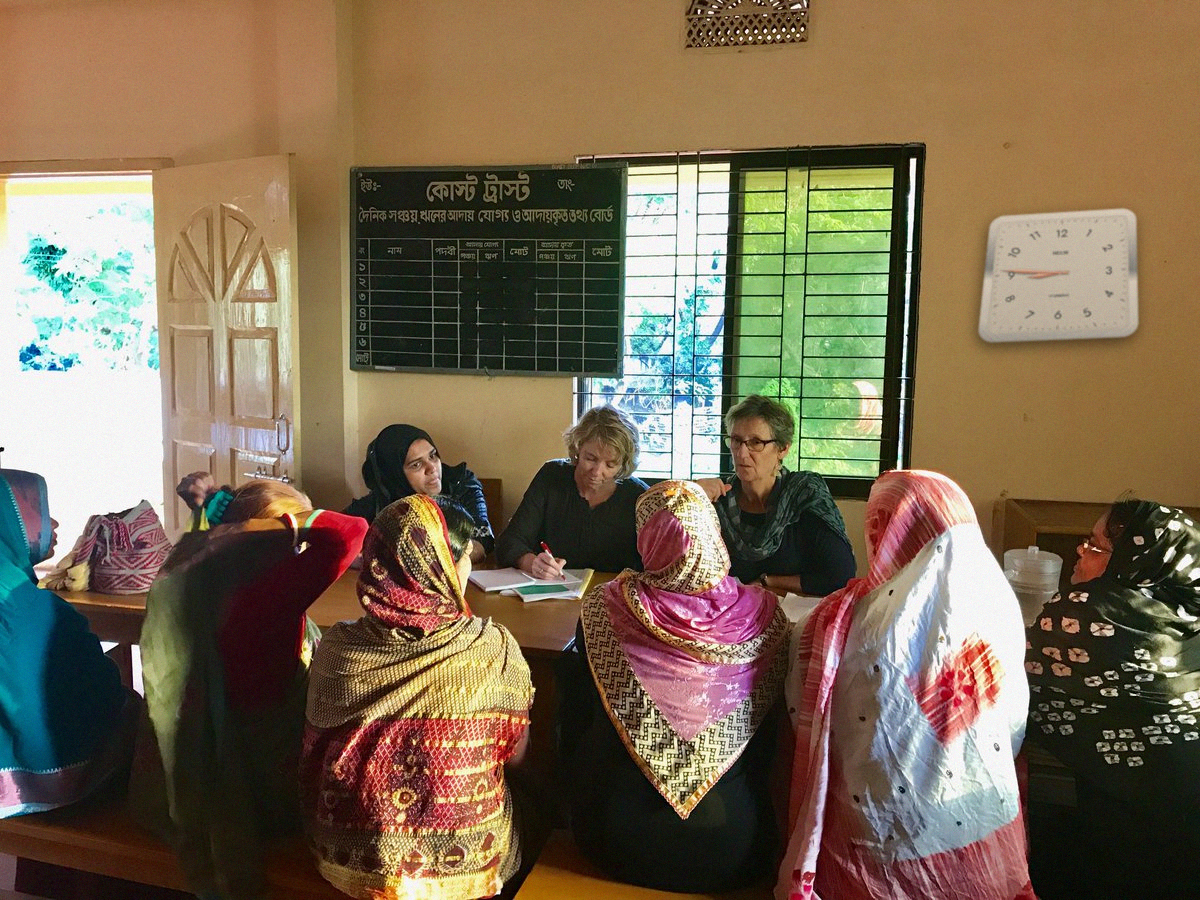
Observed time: **8:46**
